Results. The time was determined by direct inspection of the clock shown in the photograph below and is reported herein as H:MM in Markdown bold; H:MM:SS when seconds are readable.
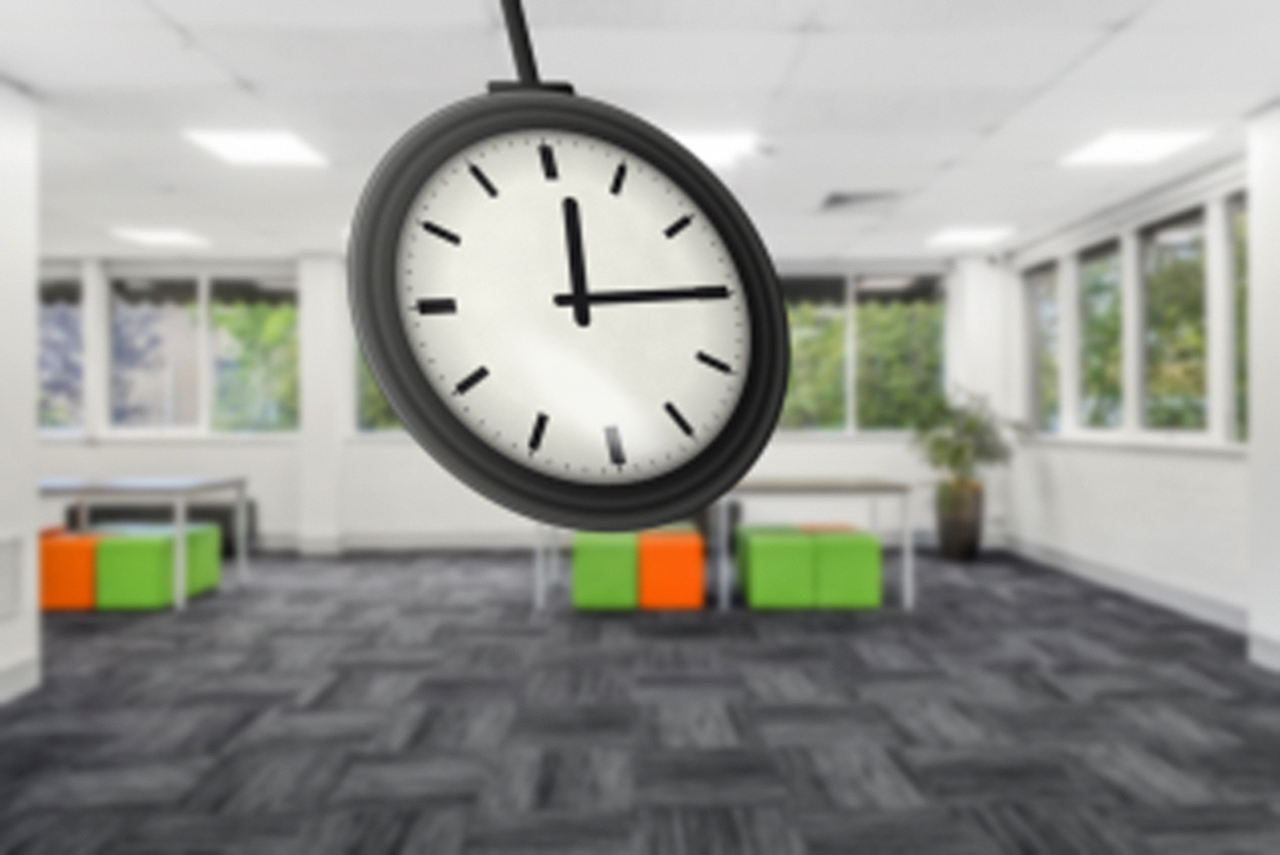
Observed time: **12:15**
